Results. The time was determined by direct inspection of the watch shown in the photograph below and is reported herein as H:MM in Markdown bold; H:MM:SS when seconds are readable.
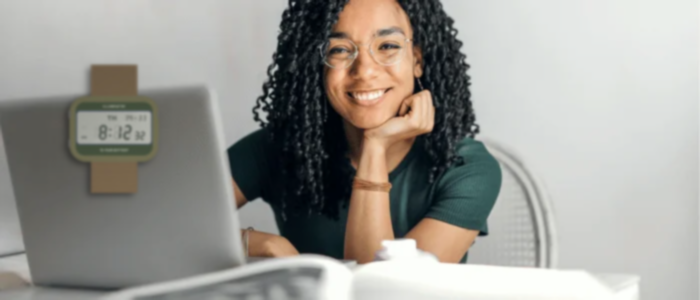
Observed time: **8:12**
